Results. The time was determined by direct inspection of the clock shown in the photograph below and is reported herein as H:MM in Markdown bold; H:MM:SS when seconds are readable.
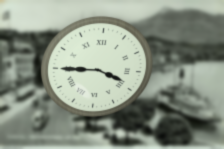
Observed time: **3:45**
